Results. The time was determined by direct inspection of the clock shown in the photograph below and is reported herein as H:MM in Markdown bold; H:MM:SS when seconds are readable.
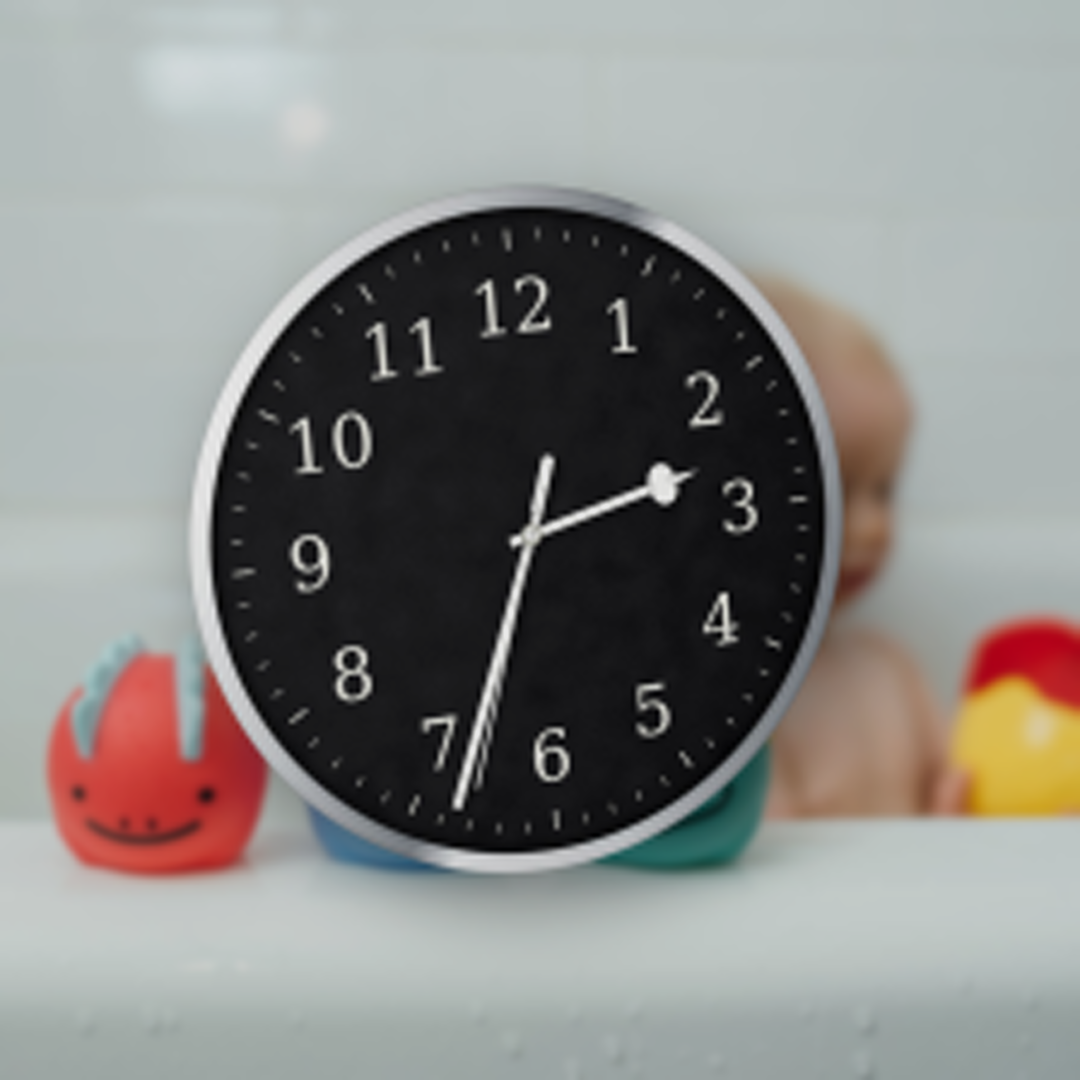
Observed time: **2:33:33**
